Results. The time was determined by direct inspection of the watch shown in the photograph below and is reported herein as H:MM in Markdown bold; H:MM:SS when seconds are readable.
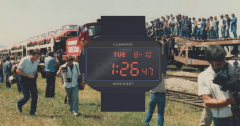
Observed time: **1:26:47**
